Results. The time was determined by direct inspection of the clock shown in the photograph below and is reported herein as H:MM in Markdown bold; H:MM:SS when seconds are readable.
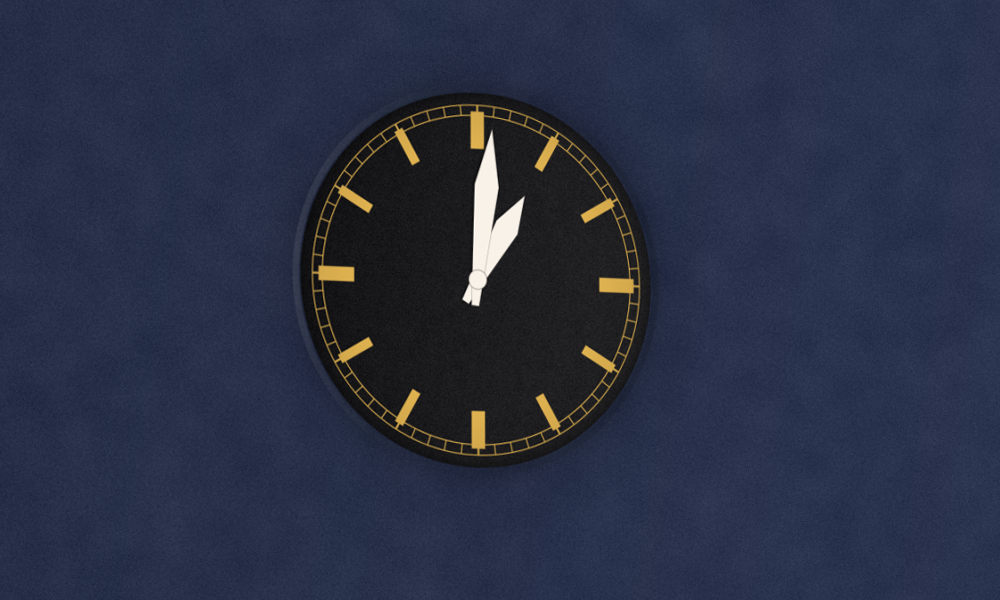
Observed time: **1:01**
